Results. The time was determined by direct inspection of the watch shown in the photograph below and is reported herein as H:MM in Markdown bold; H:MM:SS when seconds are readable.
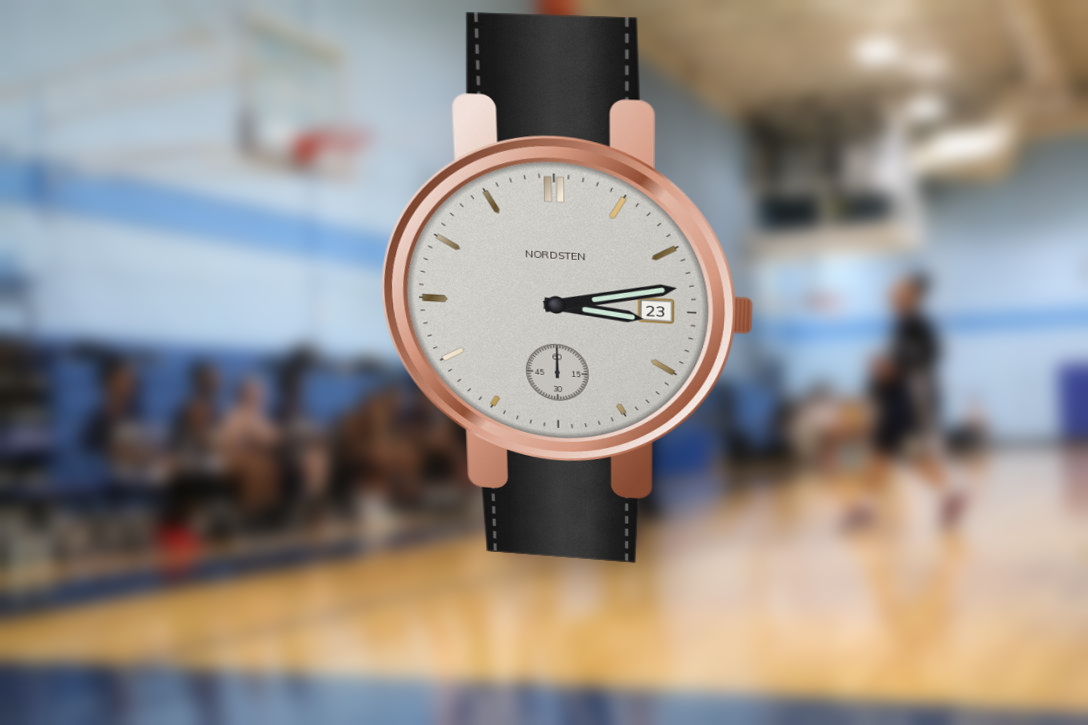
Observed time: **3:13**
